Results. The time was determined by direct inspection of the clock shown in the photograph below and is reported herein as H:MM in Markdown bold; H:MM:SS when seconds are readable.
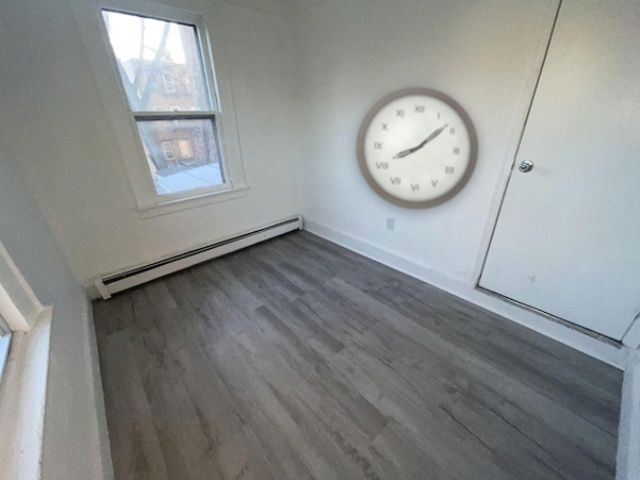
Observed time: **8:08**
